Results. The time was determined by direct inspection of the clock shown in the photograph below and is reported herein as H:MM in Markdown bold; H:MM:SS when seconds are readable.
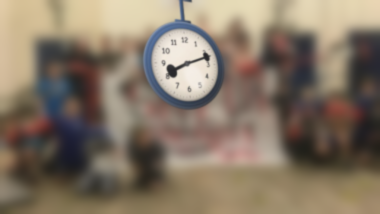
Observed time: **8:12**
